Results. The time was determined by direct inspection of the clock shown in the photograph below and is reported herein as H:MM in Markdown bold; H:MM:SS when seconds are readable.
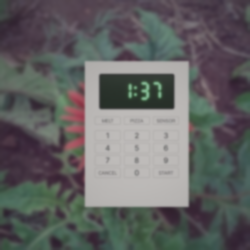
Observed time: **1:37**
